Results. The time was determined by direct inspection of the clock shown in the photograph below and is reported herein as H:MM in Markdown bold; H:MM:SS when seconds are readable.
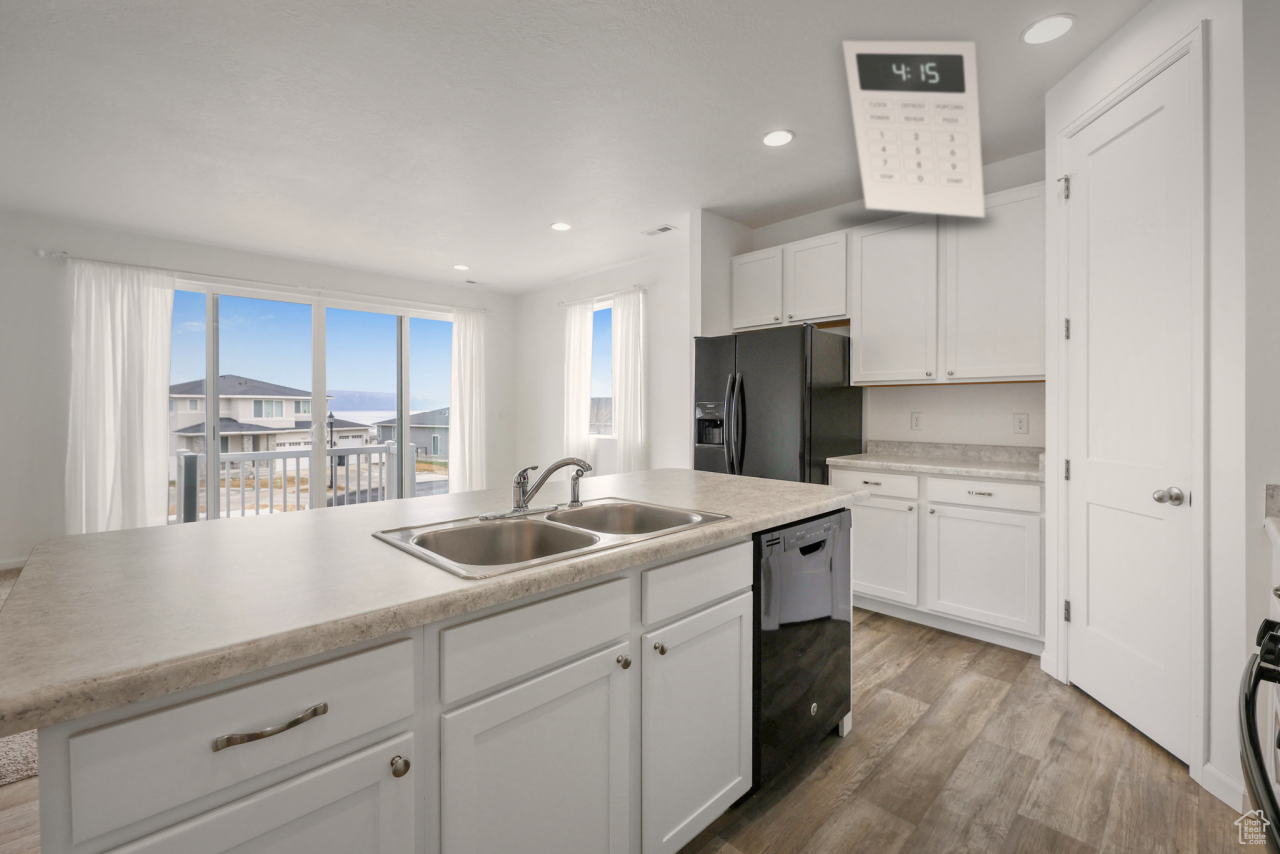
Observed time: **4:15**
